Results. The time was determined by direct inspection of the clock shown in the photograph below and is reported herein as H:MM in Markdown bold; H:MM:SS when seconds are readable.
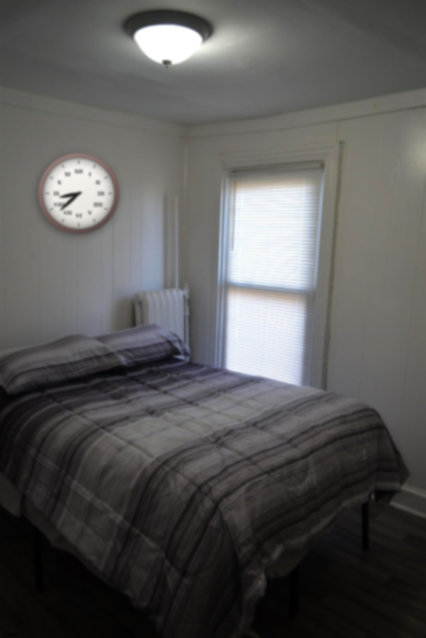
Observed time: **8:38**
